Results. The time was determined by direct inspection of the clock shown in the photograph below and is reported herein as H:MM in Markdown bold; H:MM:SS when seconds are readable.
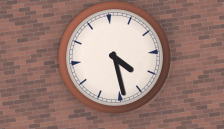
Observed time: **4:29**
